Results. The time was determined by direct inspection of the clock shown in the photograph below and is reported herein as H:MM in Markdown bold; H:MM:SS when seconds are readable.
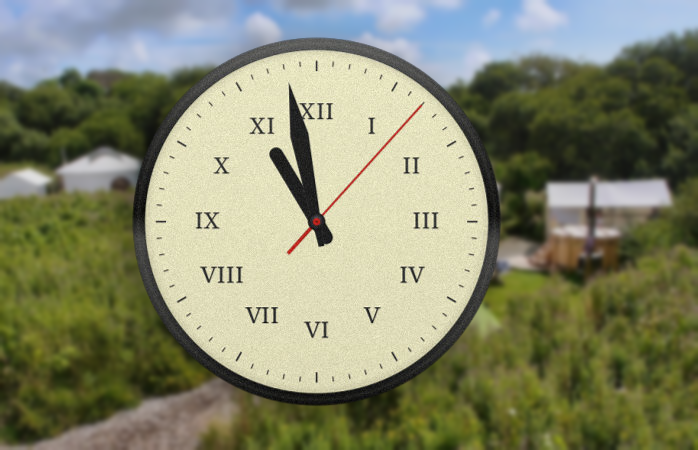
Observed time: **10:58:07**
